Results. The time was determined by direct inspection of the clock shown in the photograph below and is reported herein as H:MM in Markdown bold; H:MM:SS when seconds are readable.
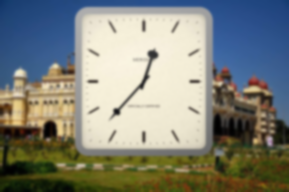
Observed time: **12:37**
